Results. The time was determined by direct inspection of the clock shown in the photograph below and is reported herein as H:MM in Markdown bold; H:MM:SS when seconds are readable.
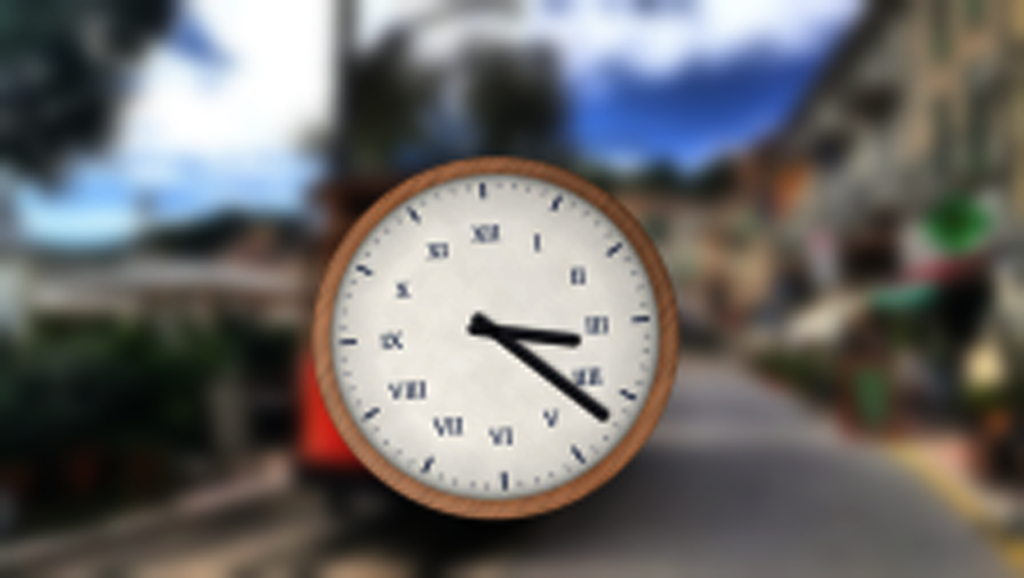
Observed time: **3:22**
